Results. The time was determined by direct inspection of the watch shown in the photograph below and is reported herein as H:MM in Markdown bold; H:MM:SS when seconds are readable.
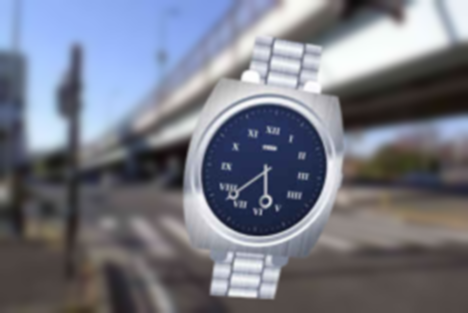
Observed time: **5:38**
